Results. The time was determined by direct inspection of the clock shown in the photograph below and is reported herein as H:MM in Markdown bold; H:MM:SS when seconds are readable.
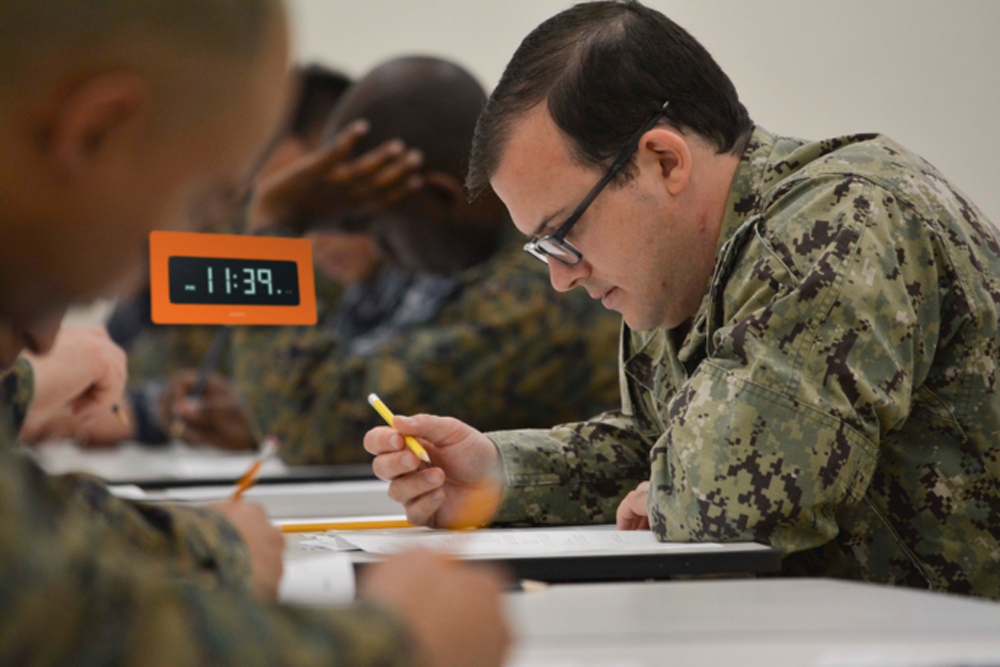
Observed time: **11:39**
